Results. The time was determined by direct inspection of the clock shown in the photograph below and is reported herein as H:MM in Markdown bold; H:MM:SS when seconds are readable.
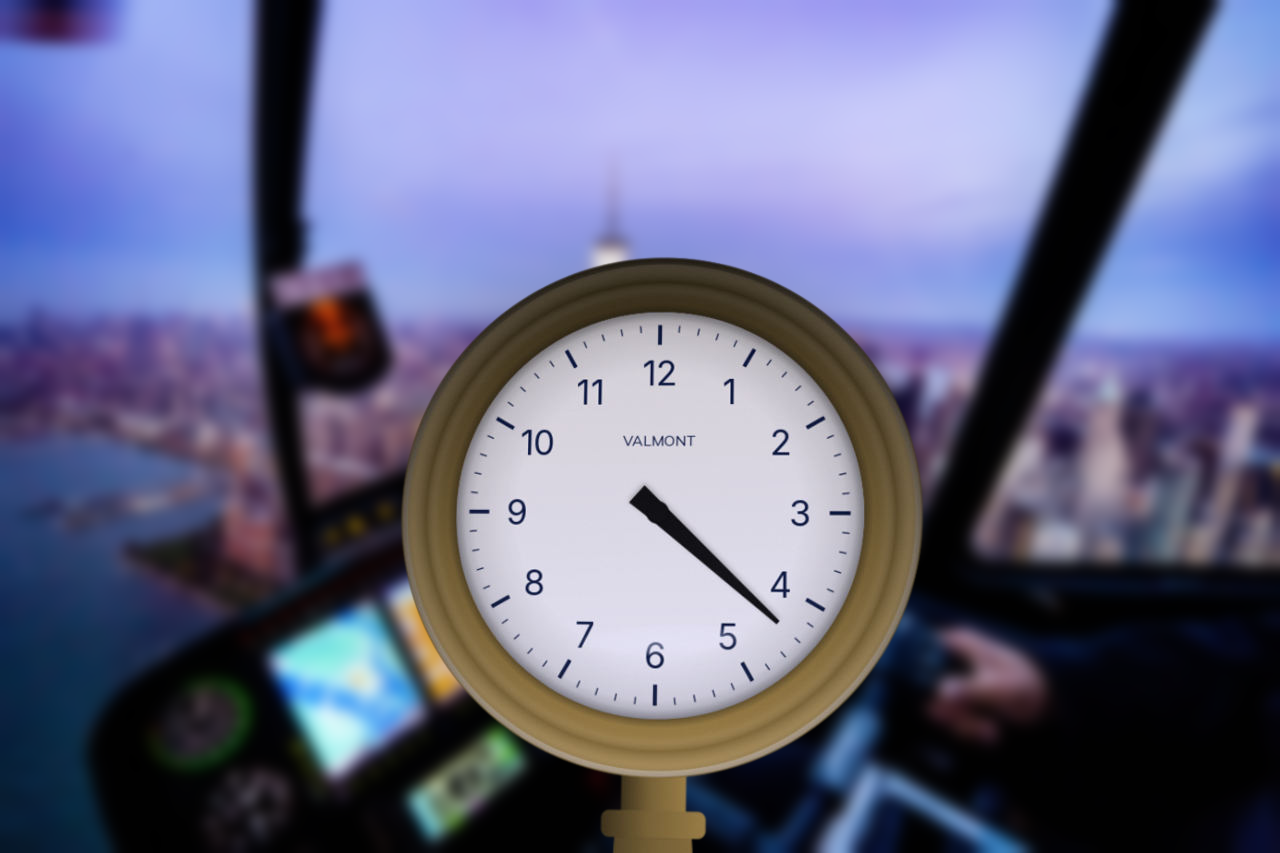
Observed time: **4:22**
